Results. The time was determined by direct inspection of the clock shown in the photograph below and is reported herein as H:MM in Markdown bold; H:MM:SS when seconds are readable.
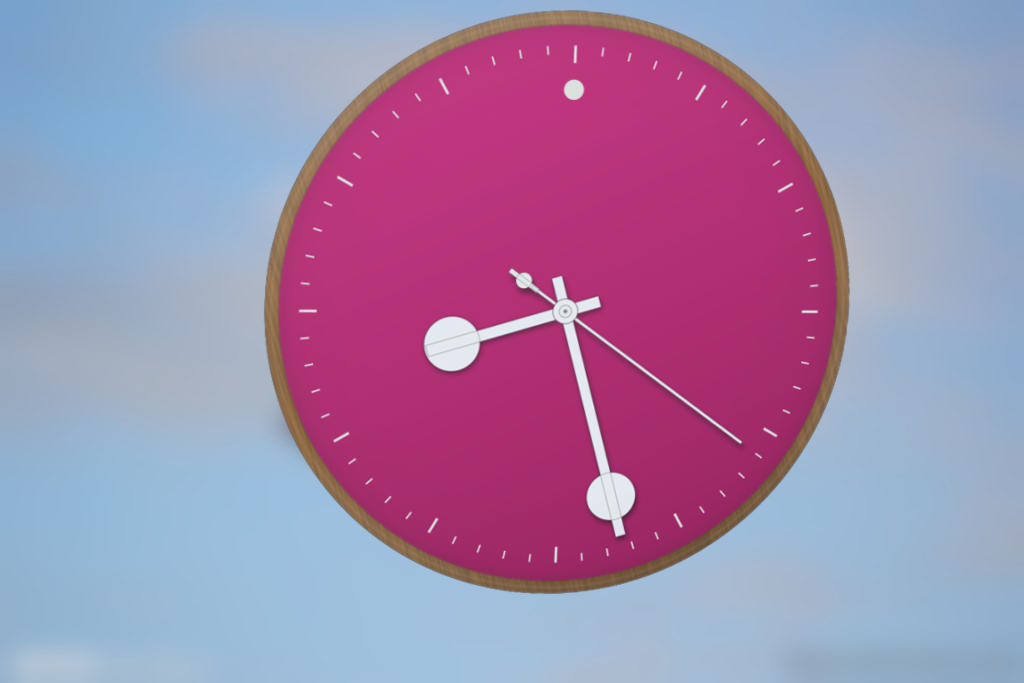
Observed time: **8:27:21**
